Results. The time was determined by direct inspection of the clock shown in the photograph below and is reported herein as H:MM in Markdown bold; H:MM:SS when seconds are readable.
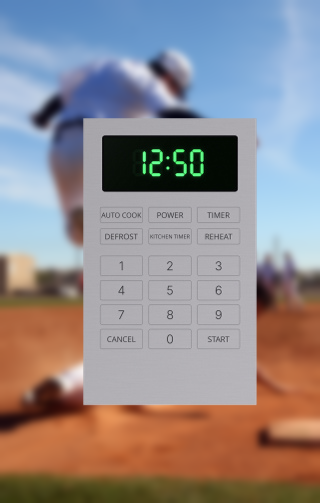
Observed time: **12:50**
